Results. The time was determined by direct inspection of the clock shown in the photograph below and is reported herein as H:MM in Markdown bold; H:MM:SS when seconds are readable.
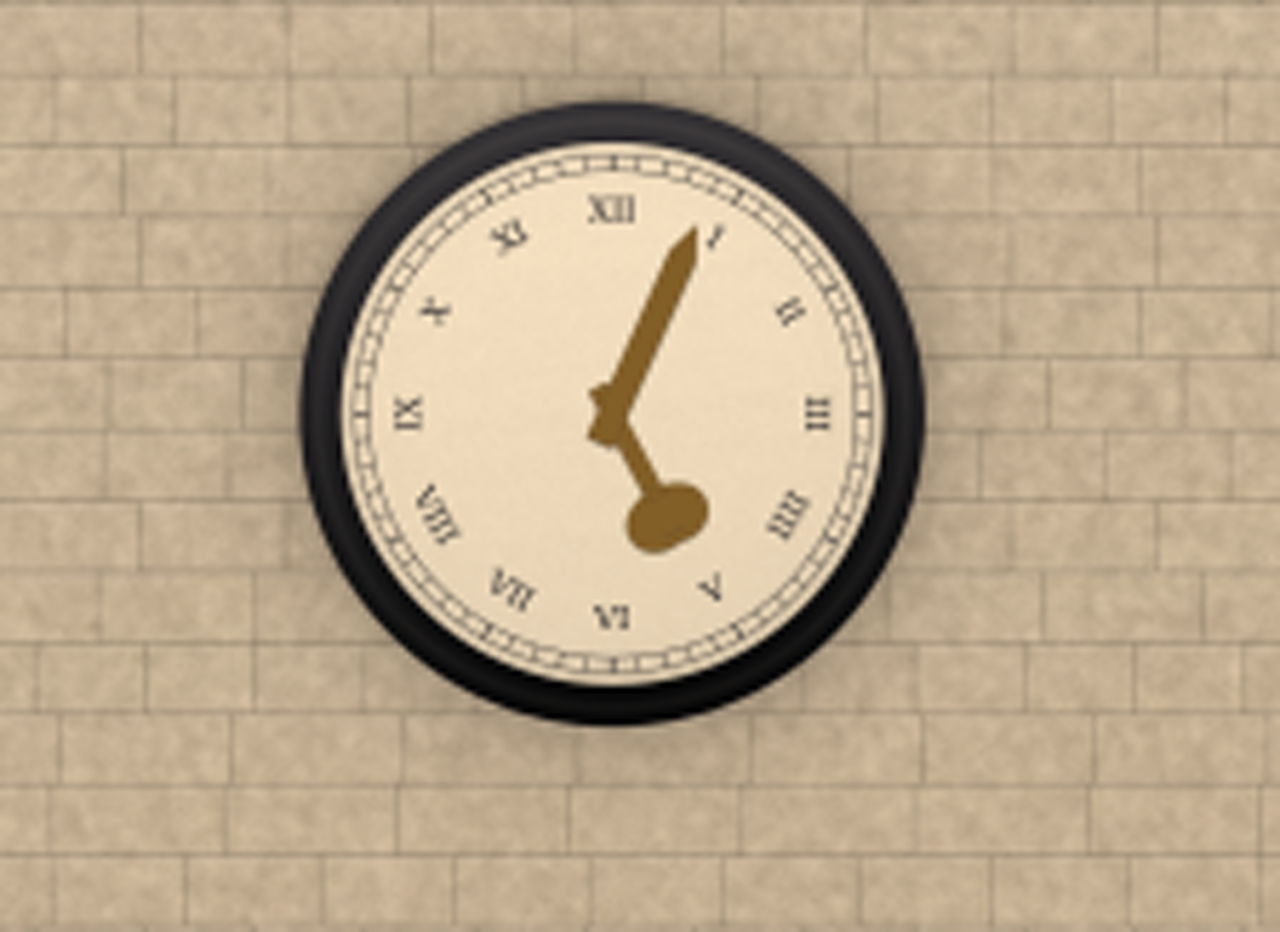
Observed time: **5:04**
